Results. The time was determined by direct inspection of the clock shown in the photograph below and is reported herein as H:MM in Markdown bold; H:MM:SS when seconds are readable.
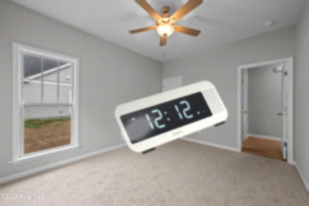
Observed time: **12:12**
